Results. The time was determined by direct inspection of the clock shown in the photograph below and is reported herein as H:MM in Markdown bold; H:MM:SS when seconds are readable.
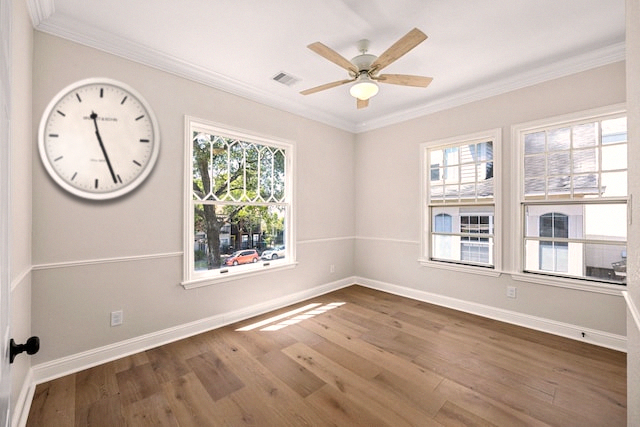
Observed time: **11:26**
